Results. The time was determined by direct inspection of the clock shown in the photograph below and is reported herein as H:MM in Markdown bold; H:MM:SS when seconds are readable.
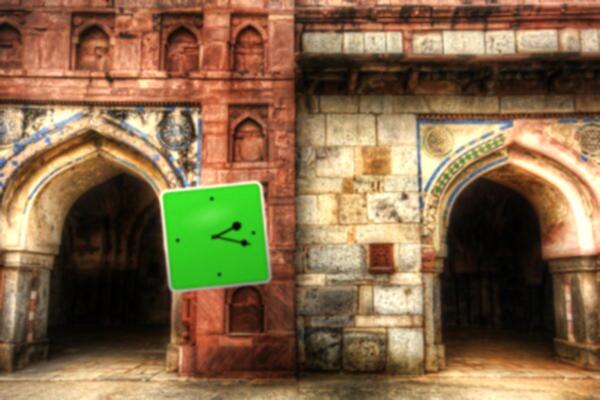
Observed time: **2:18**
